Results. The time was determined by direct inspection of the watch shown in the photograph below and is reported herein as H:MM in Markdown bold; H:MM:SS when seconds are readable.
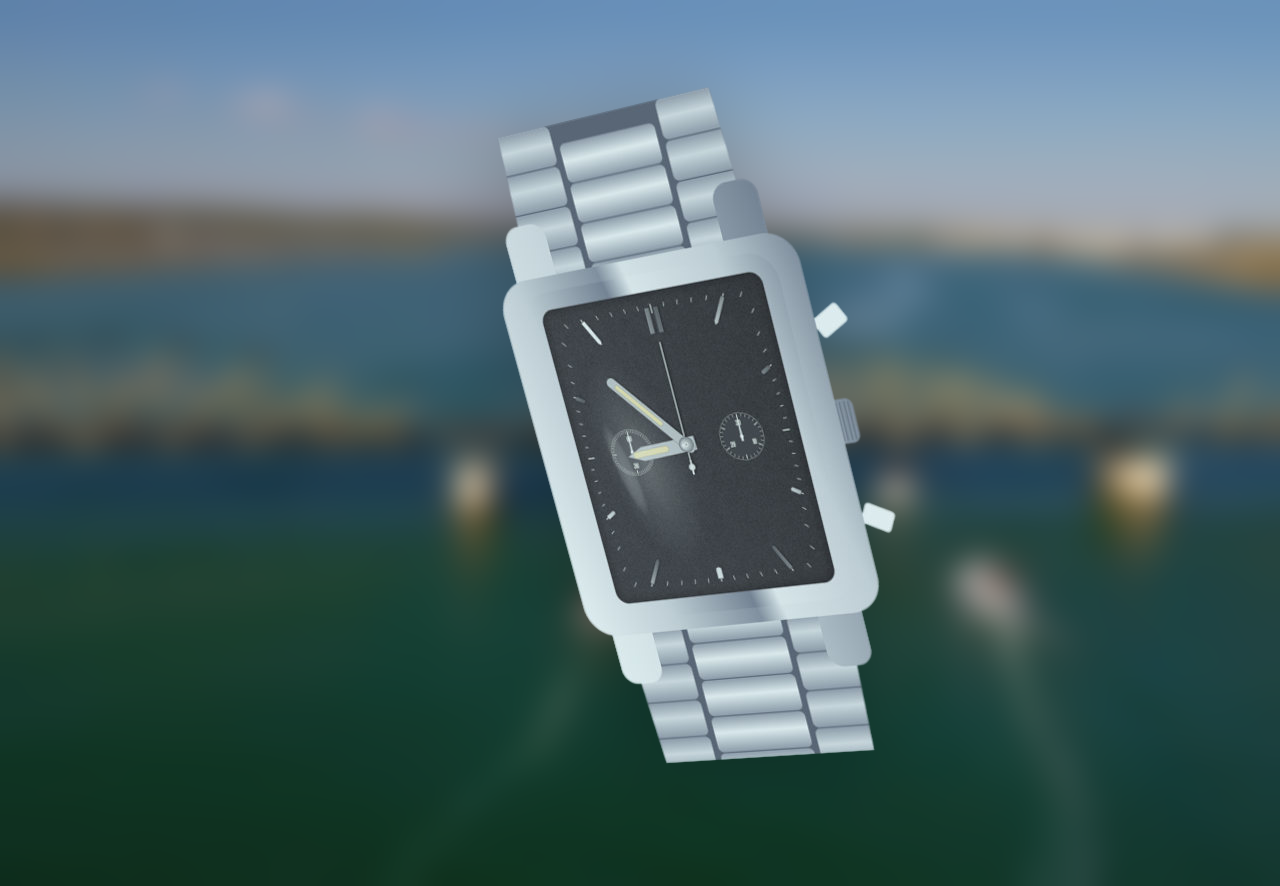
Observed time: **8:53**
